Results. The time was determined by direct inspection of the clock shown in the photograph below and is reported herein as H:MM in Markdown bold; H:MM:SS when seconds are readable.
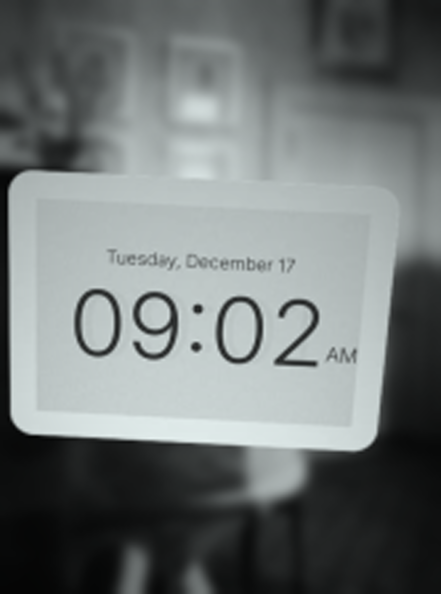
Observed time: **9:02**
